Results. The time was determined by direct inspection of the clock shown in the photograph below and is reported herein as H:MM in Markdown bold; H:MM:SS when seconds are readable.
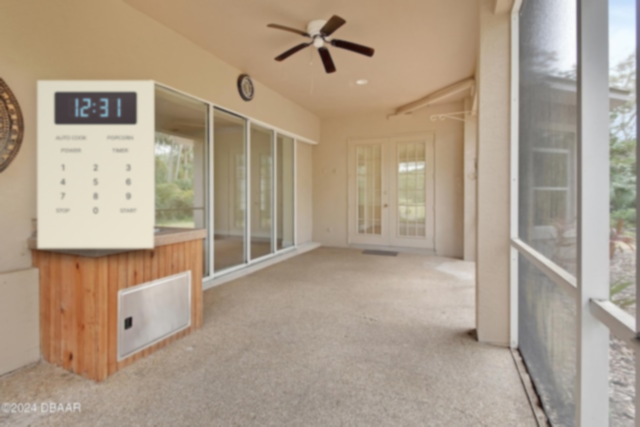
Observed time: **12:31**
